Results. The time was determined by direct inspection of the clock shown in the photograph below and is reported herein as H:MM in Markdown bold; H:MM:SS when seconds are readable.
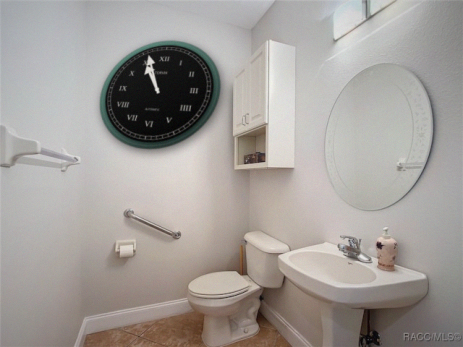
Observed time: **10:56**
